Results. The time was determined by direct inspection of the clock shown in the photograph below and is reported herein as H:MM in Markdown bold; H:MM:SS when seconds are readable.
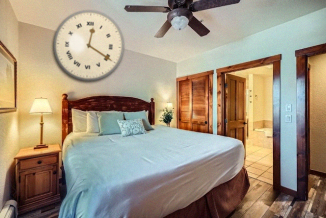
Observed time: **12:20**
